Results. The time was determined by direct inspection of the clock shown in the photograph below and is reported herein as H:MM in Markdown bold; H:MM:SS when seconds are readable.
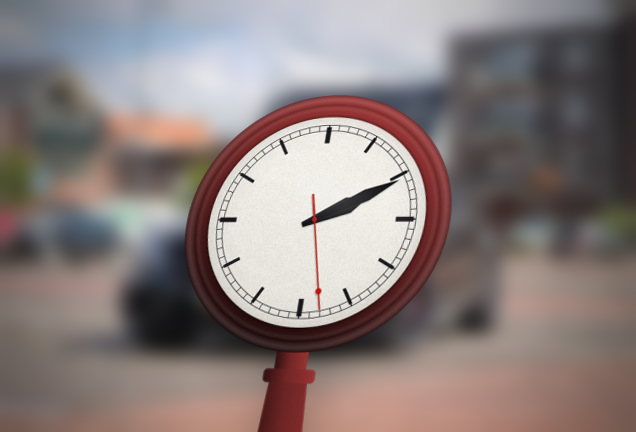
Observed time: **2:10:28**
